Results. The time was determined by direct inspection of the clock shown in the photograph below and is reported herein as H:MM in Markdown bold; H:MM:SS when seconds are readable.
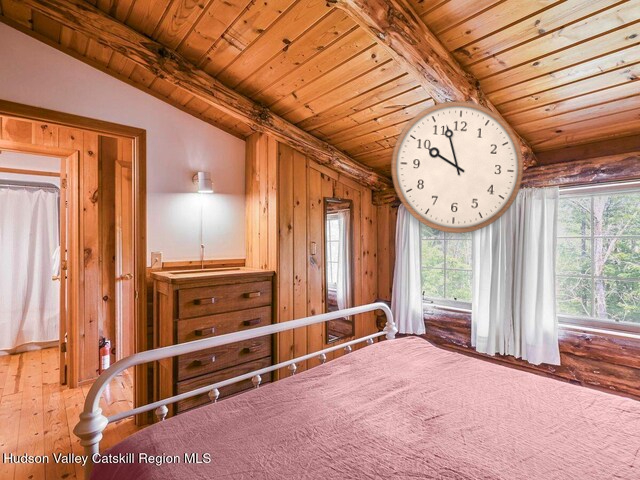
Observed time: **9:57**
